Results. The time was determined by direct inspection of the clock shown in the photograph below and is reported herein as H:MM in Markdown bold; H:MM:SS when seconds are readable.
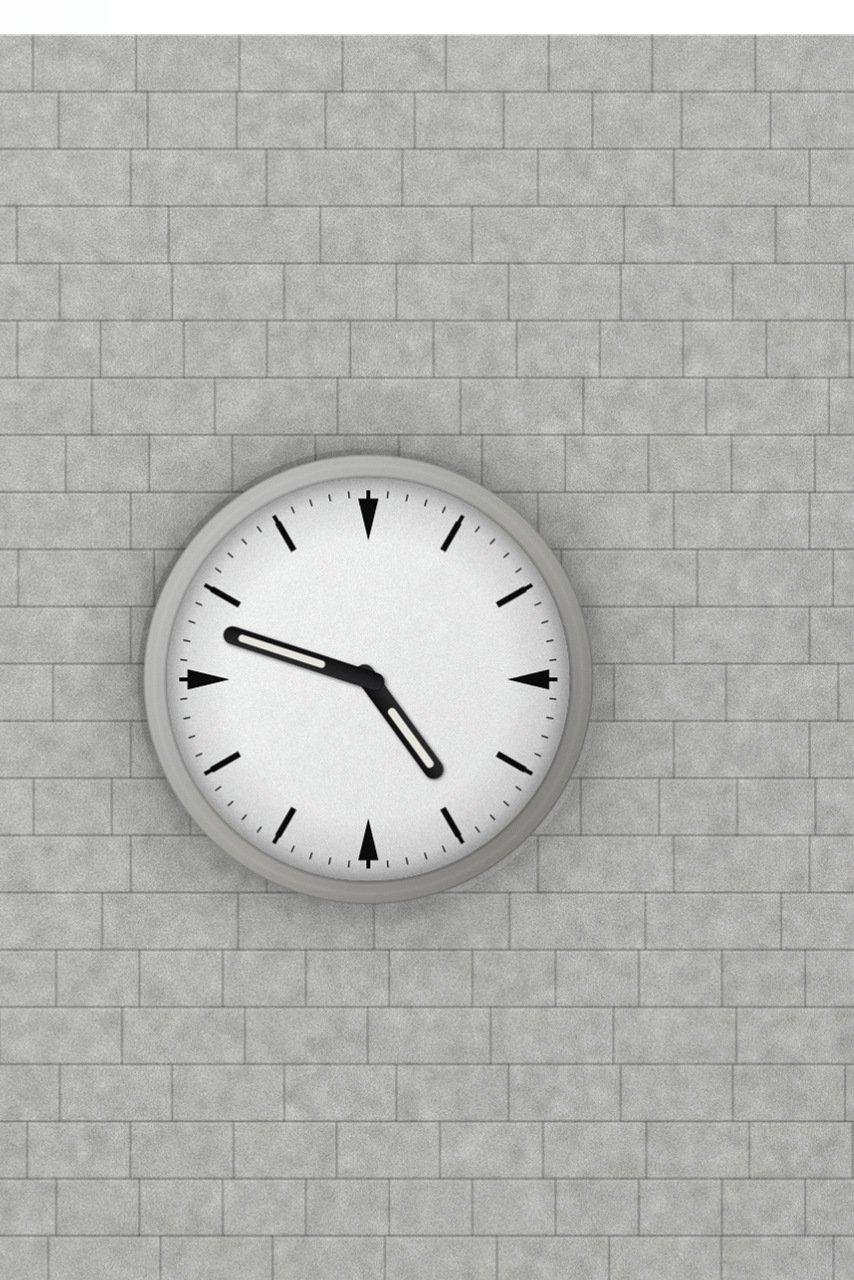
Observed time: **4:48**
